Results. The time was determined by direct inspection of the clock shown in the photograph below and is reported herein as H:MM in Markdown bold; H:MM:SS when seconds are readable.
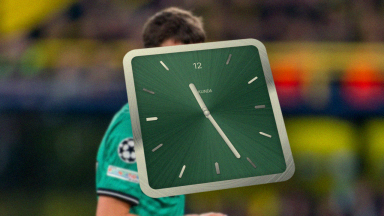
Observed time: **11:26**
